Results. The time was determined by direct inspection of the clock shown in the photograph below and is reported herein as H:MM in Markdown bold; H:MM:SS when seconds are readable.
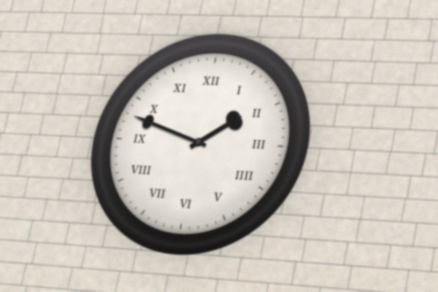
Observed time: **1:48**
